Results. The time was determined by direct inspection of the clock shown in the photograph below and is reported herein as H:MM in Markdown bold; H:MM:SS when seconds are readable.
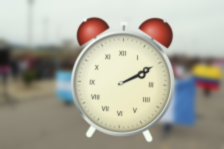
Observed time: **2:10**
